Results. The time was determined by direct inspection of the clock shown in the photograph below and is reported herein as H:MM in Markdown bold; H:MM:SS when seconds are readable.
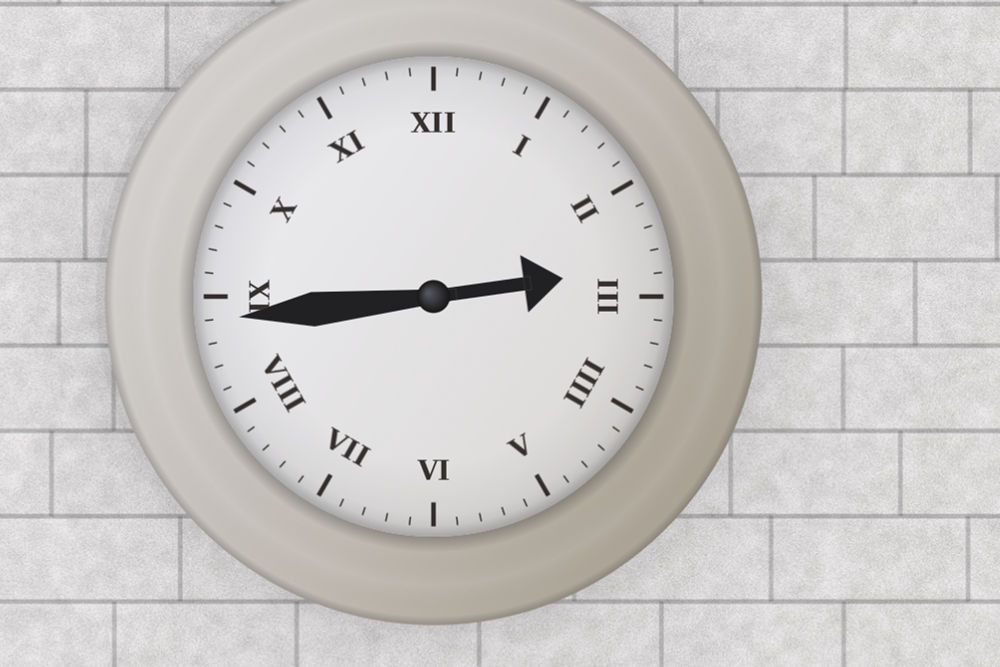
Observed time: **2:44**
